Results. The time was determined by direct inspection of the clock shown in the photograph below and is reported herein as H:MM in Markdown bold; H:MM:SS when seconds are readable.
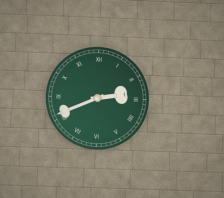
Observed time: **2:41**
